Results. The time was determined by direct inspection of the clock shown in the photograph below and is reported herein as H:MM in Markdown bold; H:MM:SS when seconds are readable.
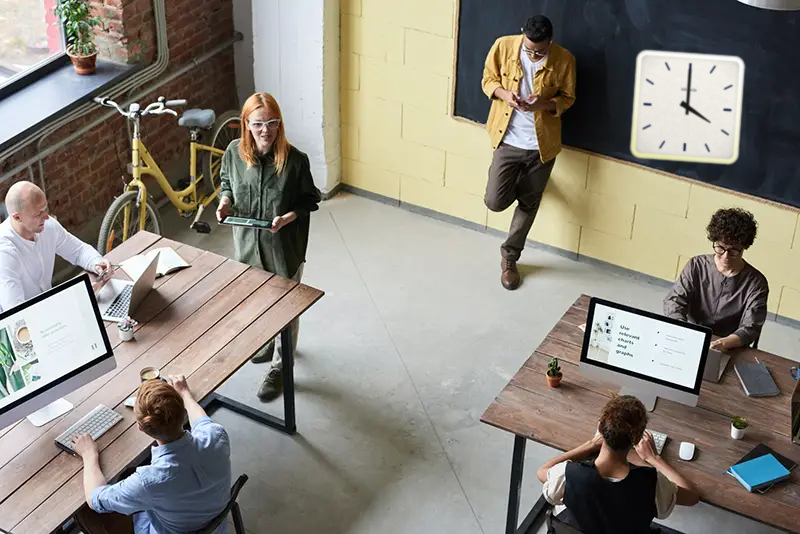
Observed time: **4:00**
